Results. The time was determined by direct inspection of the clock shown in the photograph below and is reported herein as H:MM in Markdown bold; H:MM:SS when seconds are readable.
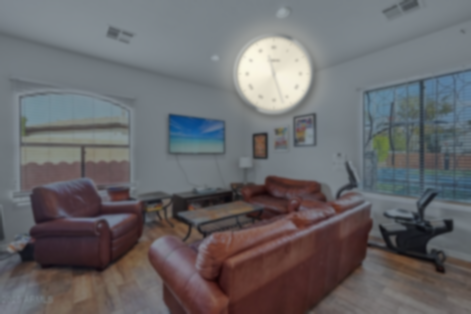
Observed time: **11:27**
